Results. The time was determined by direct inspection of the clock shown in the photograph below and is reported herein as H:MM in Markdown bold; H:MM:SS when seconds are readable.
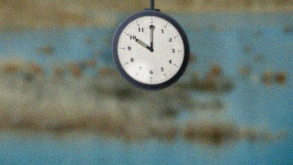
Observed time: **10:00**
